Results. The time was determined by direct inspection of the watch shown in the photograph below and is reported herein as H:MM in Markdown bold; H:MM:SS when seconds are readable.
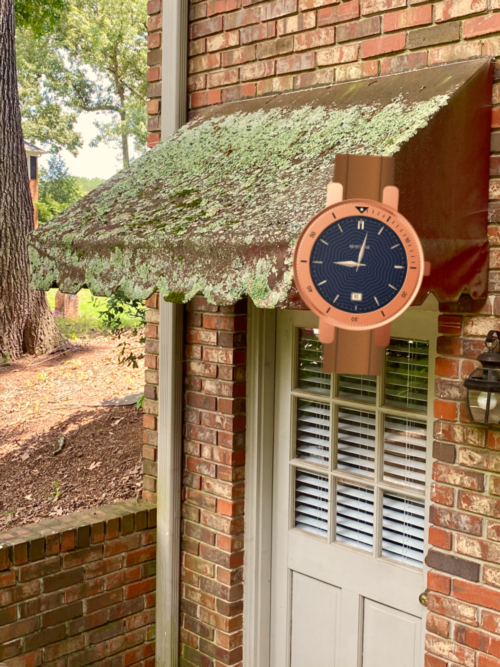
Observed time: **9:02**
